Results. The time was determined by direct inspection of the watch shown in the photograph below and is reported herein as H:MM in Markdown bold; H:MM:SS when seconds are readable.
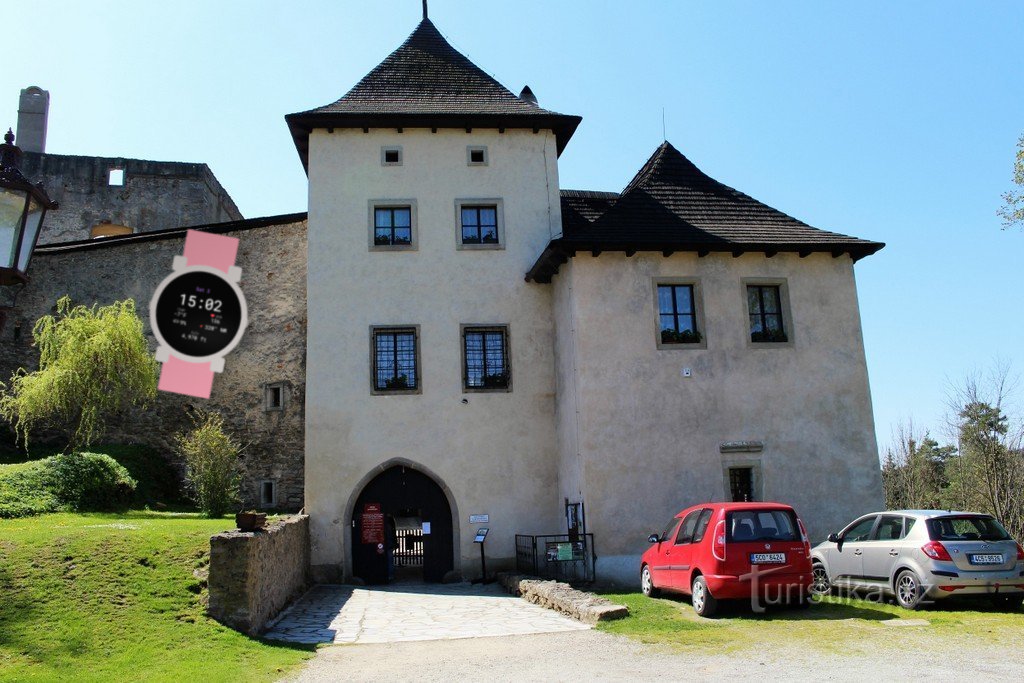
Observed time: **15:02**
